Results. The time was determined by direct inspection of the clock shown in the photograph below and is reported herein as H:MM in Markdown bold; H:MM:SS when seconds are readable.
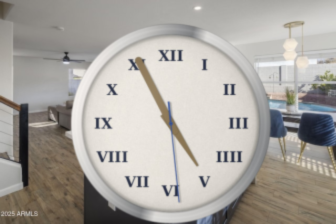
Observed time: **4:55:29**
